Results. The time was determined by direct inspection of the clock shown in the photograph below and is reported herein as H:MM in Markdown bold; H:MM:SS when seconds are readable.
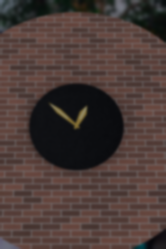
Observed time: **12:52**
